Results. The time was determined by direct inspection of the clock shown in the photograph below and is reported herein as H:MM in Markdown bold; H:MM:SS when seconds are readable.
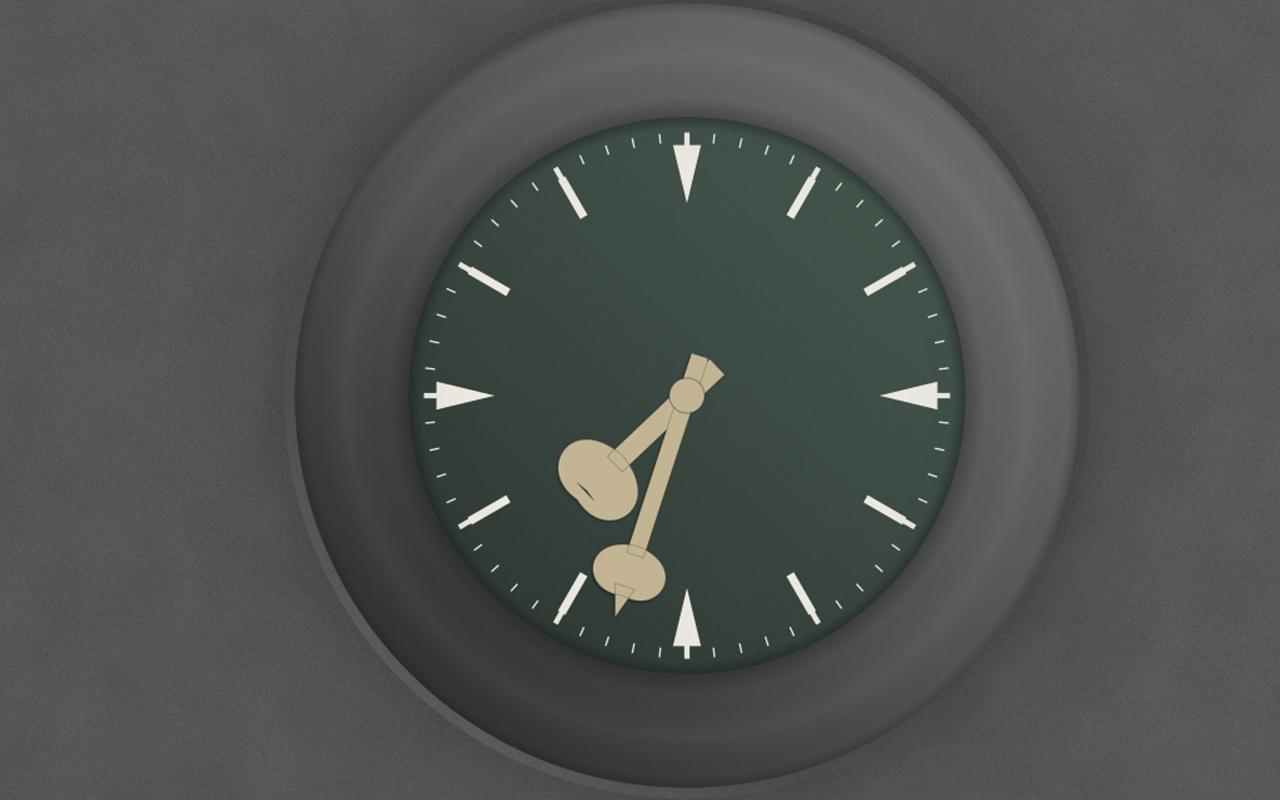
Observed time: **7:33**
